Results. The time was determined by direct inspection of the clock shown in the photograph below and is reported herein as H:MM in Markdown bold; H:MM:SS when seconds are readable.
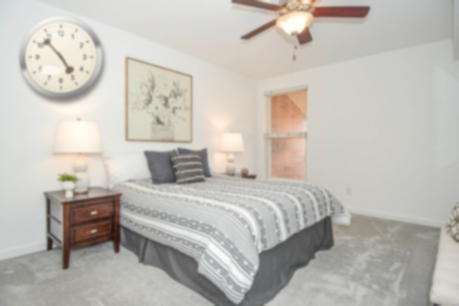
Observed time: **4:53**
